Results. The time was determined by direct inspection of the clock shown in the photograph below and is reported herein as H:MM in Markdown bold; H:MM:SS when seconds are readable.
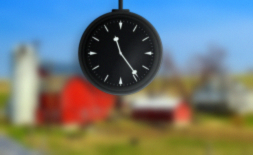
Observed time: **11:24**
